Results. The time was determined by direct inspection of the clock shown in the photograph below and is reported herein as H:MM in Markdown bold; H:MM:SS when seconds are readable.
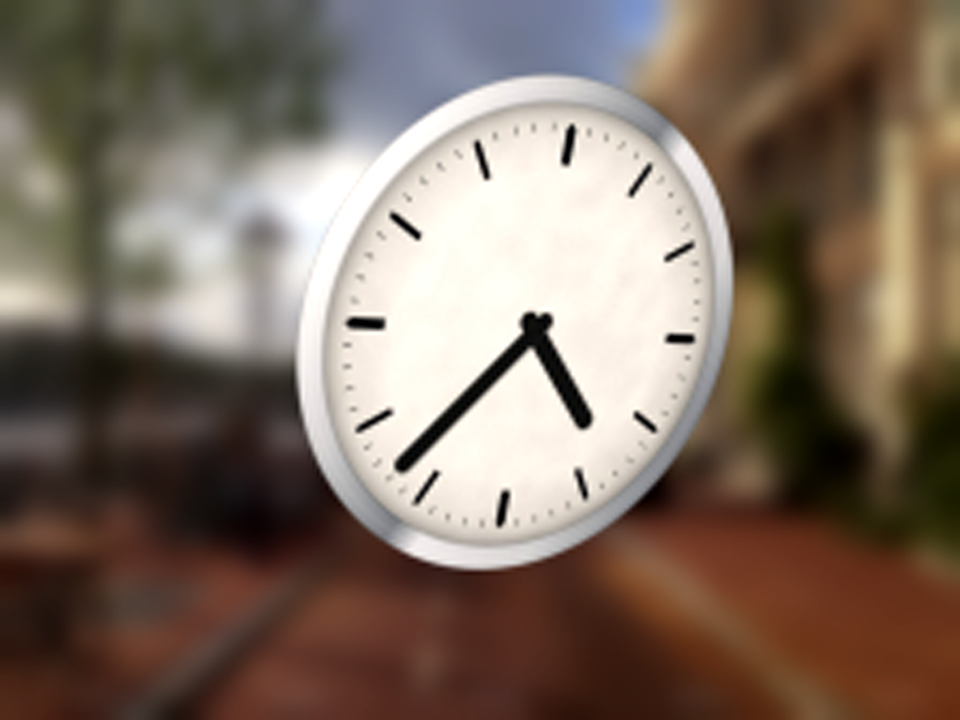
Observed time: **4:37**
